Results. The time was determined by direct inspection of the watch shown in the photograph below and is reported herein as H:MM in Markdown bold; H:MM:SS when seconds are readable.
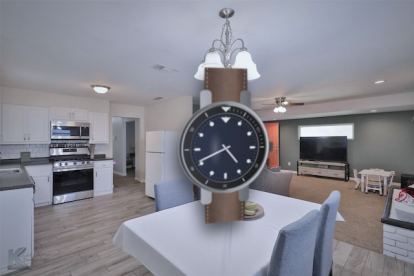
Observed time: **4:41**
